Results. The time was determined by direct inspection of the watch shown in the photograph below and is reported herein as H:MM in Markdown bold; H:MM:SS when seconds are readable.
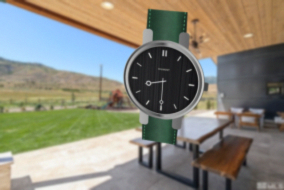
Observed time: **8:30**
